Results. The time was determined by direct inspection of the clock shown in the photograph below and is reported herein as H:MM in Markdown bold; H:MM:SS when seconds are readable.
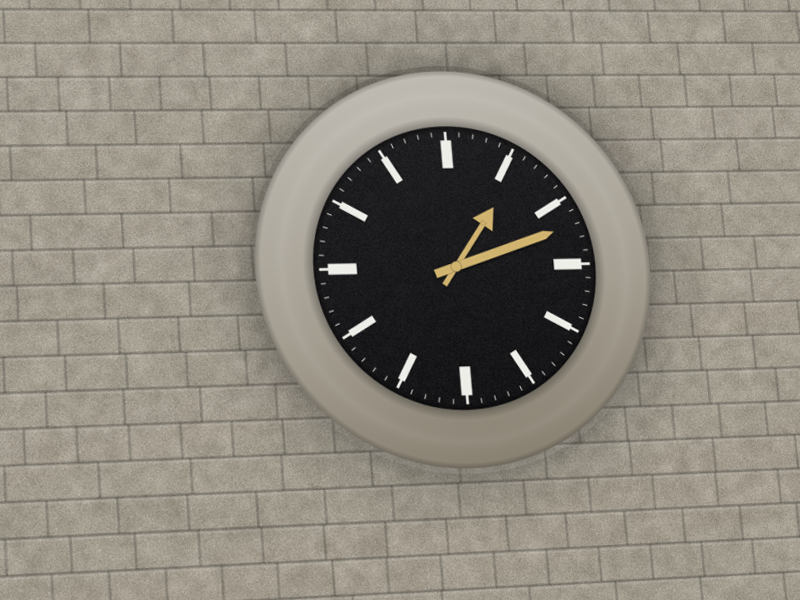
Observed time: **1:12**
